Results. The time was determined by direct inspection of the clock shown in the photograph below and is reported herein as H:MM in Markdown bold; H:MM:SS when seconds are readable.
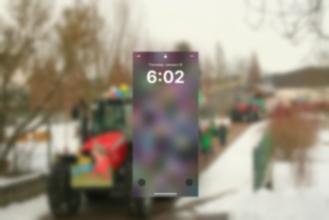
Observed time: **6:02**
